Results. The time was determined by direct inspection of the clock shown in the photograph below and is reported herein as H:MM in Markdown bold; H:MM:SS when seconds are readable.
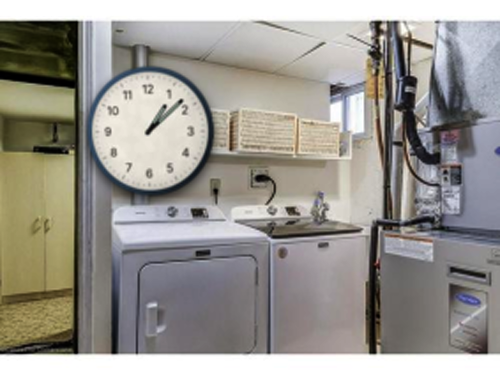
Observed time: **1:08**
